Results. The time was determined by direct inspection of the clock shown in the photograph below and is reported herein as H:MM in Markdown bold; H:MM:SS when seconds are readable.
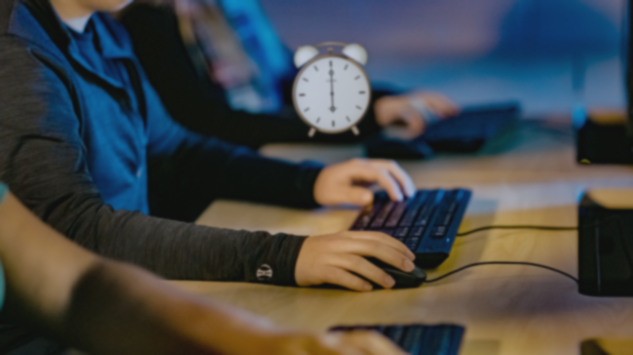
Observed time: **6:00**
